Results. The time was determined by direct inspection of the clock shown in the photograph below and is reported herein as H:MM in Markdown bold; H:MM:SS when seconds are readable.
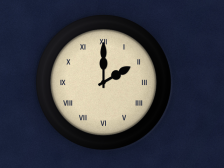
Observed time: **2:00**
